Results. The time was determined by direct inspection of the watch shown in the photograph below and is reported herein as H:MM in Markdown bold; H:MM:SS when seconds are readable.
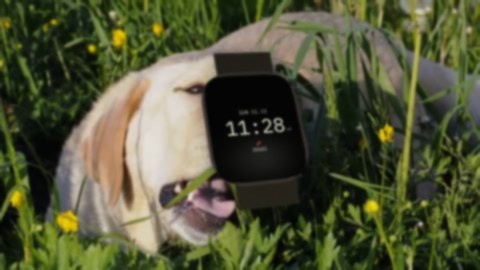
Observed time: **11:28**
